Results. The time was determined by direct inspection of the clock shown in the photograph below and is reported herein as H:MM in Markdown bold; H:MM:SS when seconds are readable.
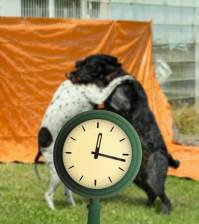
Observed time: **12:17**
